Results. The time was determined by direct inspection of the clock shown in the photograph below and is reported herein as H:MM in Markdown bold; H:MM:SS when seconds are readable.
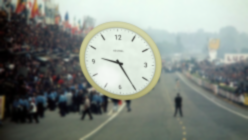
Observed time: **9:25**
